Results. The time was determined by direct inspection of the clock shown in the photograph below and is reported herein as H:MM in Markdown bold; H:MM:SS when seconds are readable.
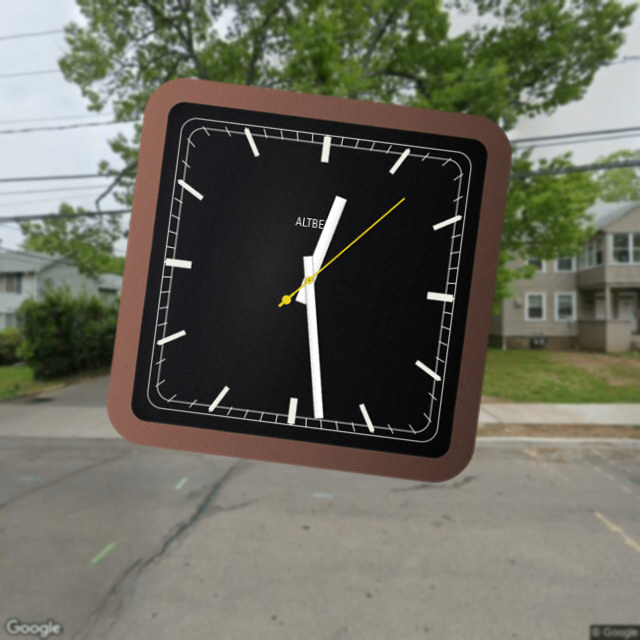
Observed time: **12:28:07**
